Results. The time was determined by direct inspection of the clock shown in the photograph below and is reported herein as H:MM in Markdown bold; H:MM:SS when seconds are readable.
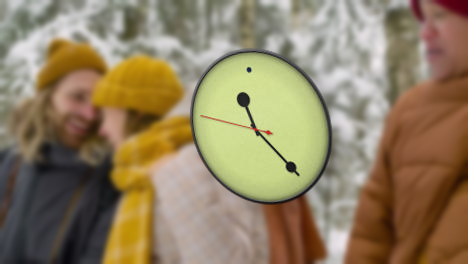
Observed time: **11:22:47**
